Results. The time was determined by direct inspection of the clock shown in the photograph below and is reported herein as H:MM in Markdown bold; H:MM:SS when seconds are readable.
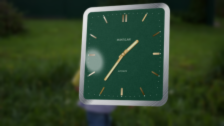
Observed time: **1:36**
